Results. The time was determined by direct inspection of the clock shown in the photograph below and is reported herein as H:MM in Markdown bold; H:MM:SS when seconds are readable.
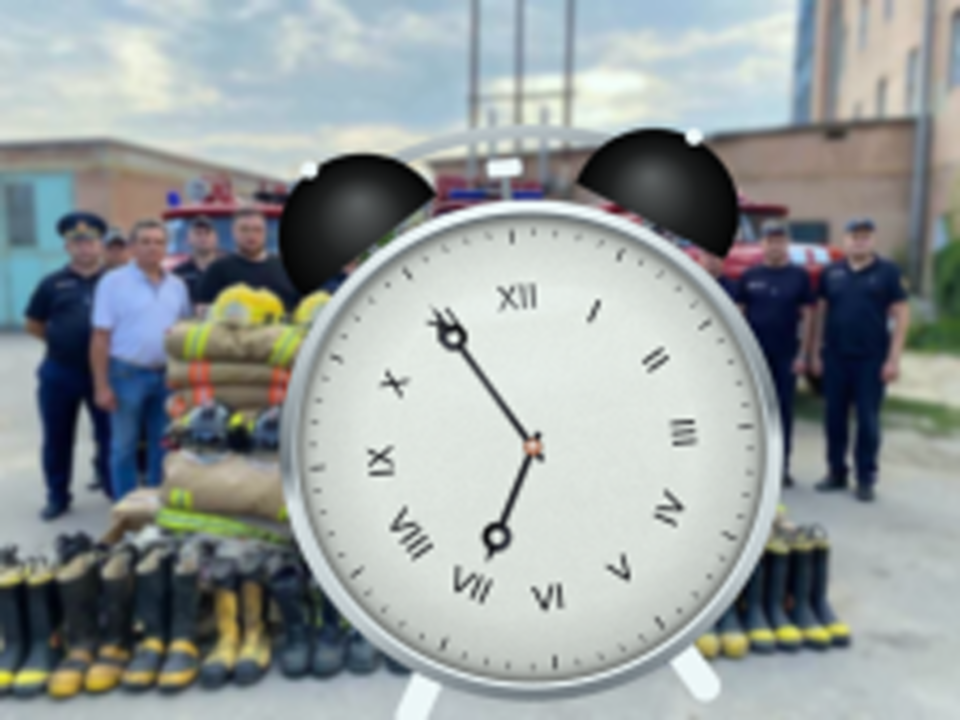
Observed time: **6:55**
